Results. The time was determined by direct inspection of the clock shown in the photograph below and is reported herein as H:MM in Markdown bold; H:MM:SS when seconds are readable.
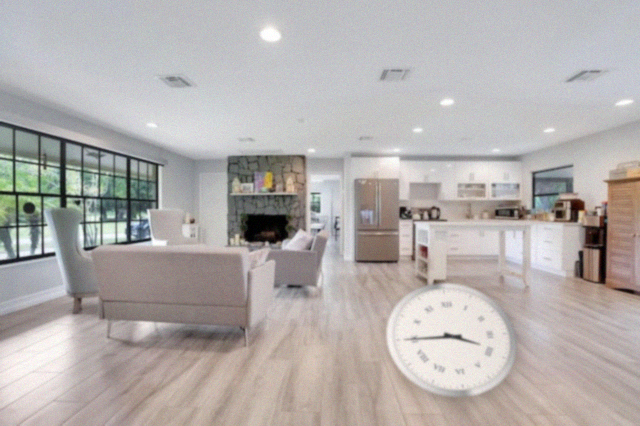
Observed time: **3:45**
